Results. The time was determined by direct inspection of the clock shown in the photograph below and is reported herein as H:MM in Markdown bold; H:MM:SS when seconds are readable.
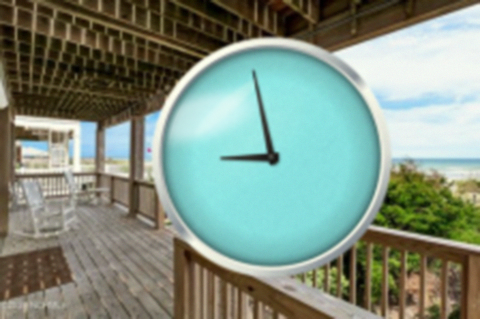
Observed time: **8:58**
